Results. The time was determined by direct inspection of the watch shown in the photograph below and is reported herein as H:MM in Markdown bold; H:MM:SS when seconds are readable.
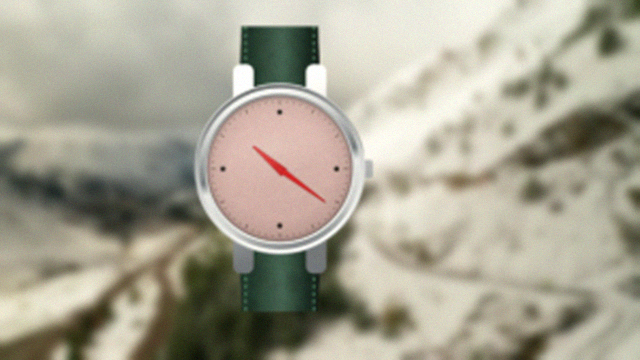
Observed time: **10:21**
